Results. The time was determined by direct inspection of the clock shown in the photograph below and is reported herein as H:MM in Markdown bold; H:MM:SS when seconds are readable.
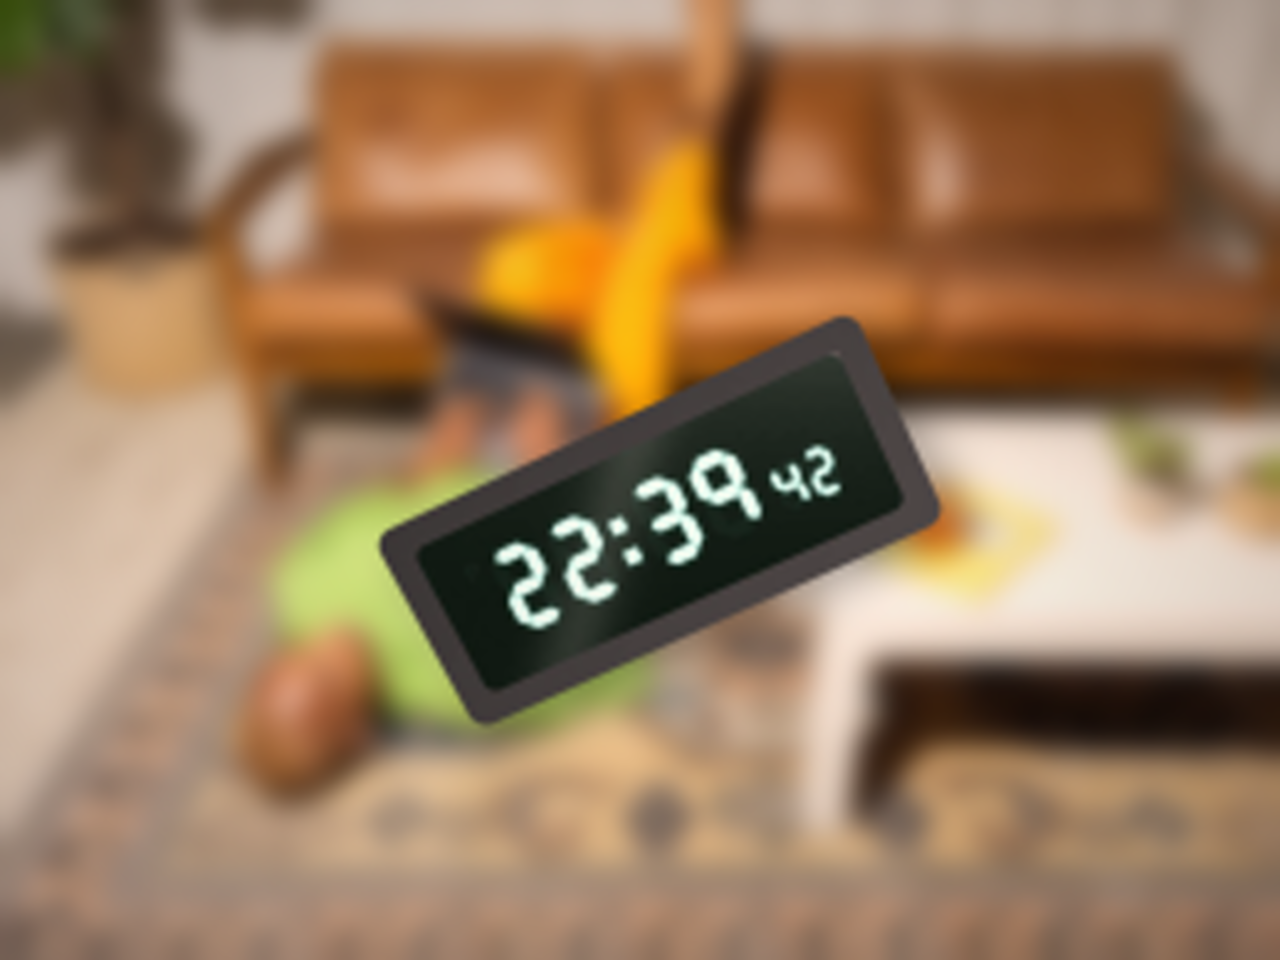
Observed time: **22:39:42**
